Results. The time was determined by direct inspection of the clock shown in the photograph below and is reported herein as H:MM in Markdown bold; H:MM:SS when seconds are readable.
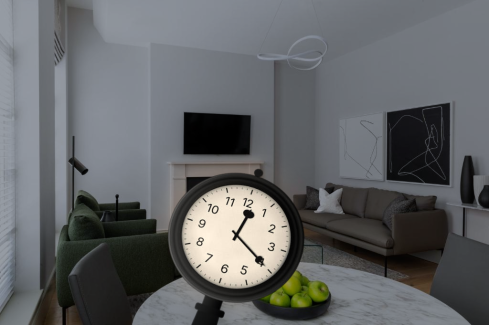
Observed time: **12:20**
